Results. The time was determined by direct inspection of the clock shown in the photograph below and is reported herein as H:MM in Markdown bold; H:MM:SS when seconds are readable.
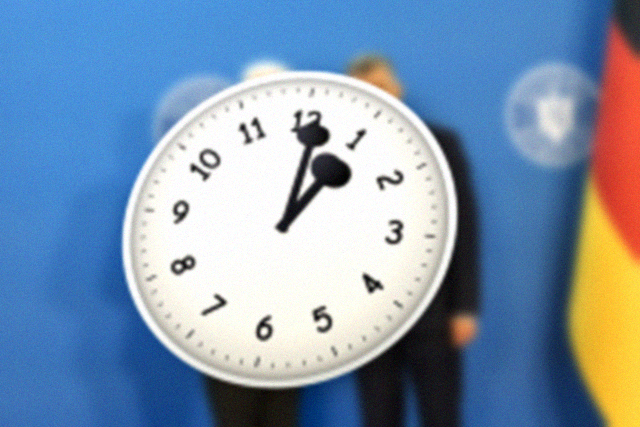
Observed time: **1:01**
